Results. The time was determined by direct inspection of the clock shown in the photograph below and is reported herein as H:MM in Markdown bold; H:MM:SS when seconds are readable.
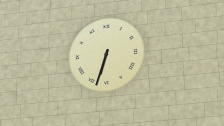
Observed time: **6:33**
